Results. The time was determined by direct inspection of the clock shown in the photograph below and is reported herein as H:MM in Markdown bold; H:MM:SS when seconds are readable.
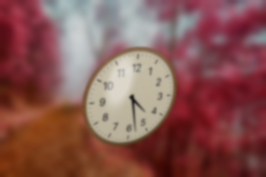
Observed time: **4:28**
